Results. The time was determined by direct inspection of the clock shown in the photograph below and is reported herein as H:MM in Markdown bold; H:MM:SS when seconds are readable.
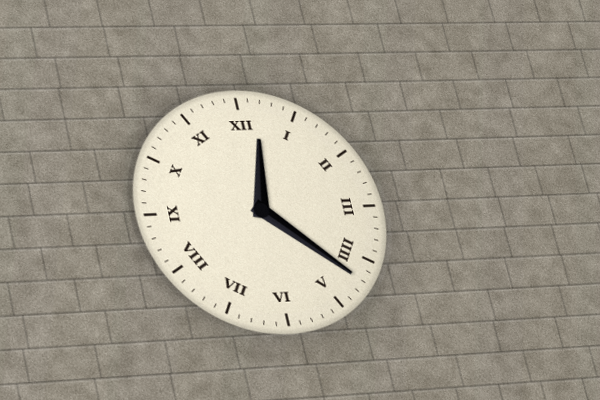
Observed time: **12:22**
